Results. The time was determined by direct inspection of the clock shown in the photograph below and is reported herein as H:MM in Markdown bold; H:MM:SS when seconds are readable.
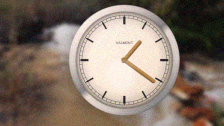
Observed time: **1:21**
